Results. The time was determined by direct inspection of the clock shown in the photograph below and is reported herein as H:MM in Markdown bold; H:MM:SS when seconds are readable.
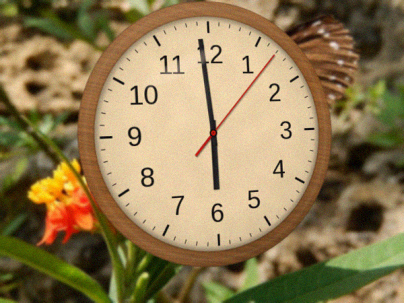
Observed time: **5:59:07**
